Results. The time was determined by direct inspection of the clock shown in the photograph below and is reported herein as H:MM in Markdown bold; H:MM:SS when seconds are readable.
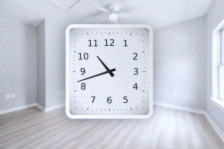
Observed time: **10:42**
